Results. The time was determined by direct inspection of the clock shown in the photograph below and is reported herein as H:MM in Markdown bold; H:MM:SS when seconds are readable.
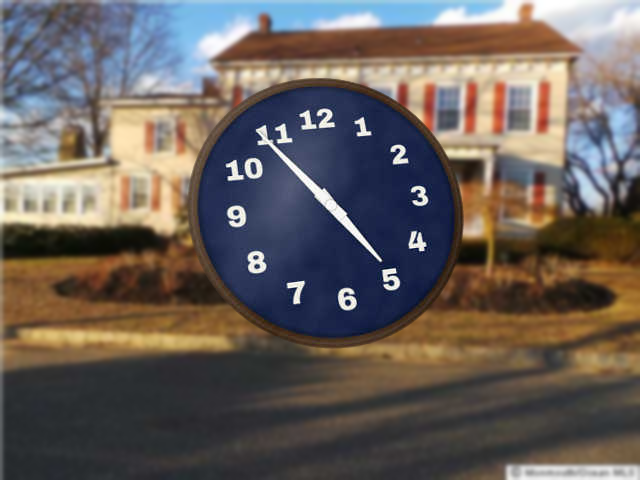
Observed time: **4:54**
